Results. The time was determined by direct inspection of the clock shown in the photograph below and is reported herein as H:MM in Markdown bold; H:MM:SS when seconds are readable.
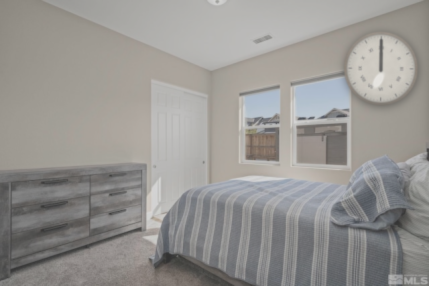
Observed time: **12:00**
